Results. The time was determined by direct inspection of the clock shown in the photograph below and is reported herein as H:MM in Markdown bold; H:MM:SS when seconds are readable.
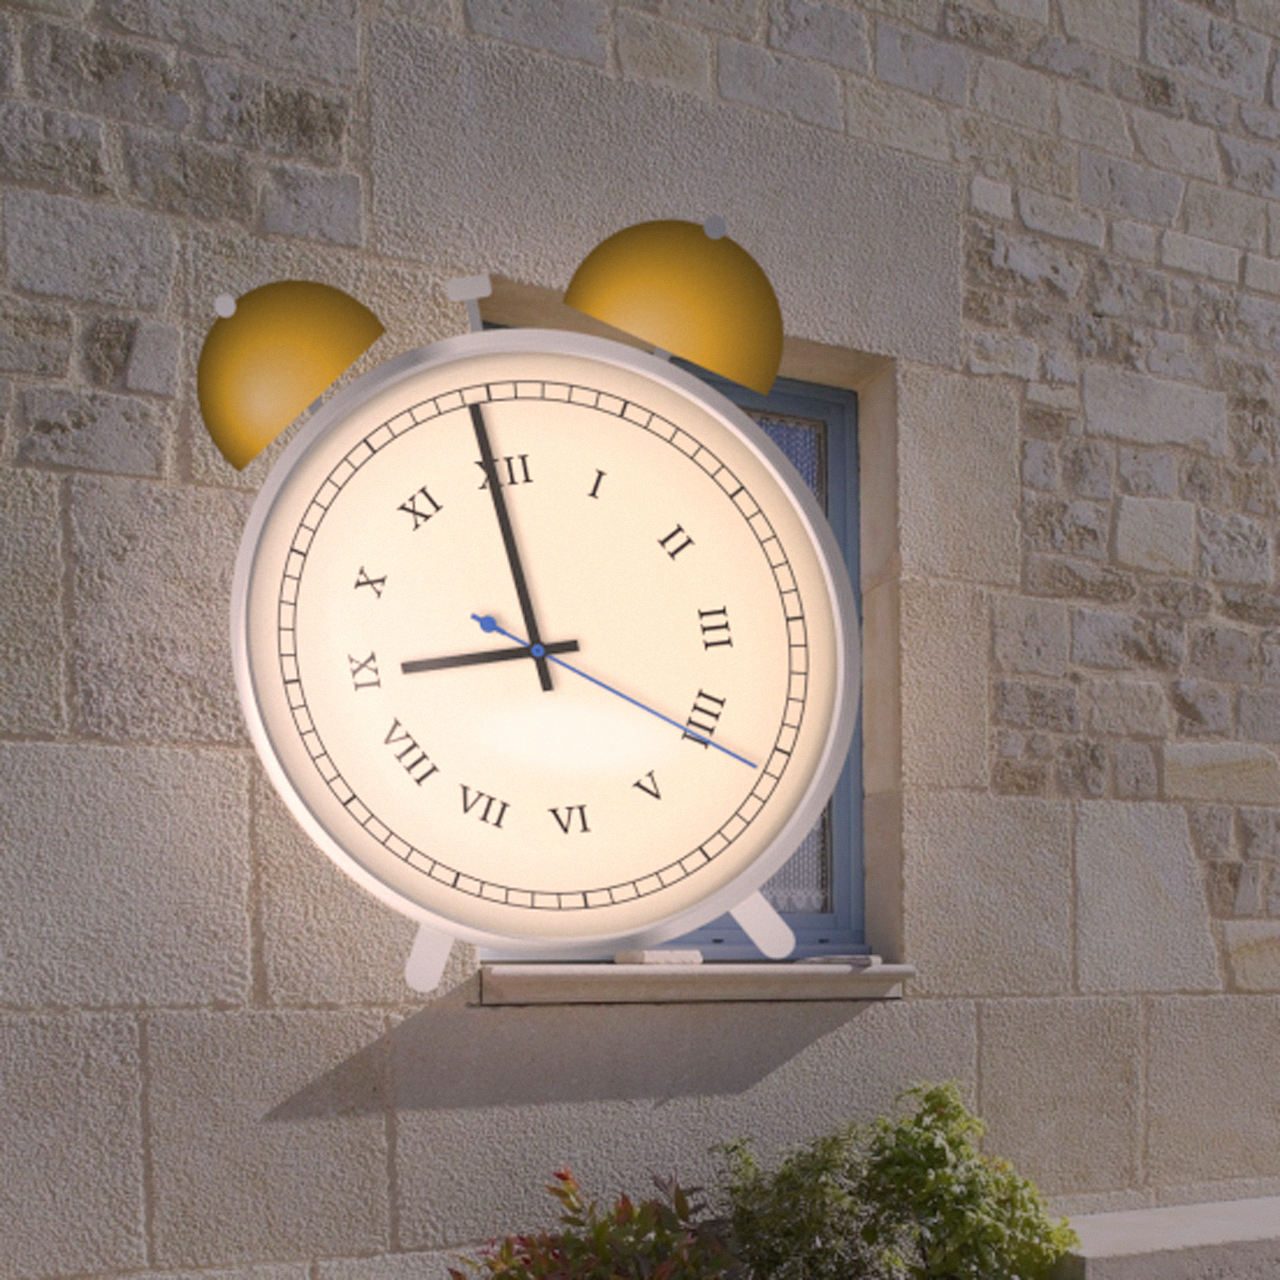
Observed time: **8:59:21**
